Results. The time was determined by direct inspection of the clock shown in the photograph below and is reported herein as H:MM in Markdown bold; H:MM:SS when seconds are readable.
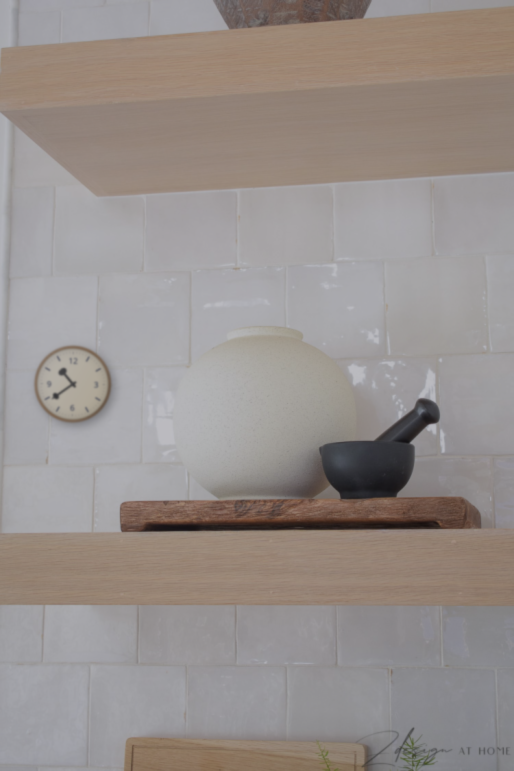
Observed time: **10:39**
